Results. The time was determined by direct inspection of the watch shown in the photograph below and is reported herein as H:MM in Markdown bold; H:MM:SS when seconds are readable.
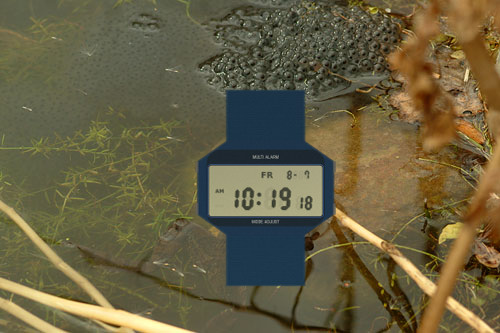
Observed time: **10:19:18**
